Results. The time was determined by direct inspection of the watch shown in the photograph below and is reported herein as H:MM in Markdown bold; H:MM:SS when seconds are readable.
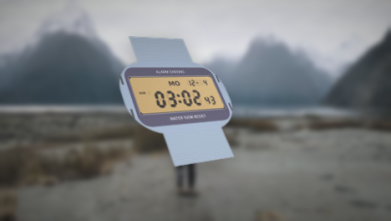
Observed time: **3:02:43**
